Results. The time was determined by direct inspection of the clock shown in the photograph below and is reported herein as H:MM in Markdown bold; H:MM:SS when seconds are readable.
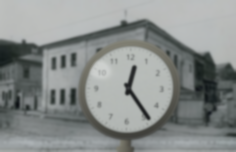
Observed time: **12:24**
